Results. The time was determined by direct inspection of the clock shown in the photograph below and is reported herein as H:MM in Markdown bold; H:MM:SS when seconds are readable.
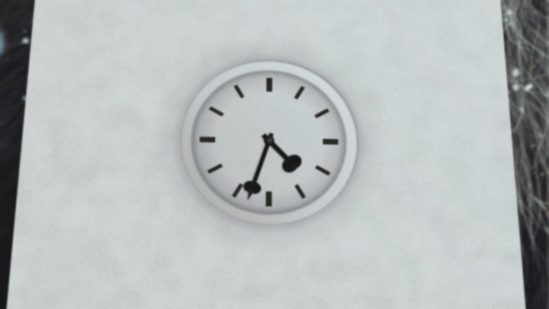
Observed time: **4:33**
